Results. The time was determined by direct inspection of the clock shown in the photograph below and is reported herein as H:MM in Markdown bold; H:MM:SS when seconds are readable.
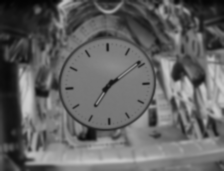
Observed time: **7:09**
